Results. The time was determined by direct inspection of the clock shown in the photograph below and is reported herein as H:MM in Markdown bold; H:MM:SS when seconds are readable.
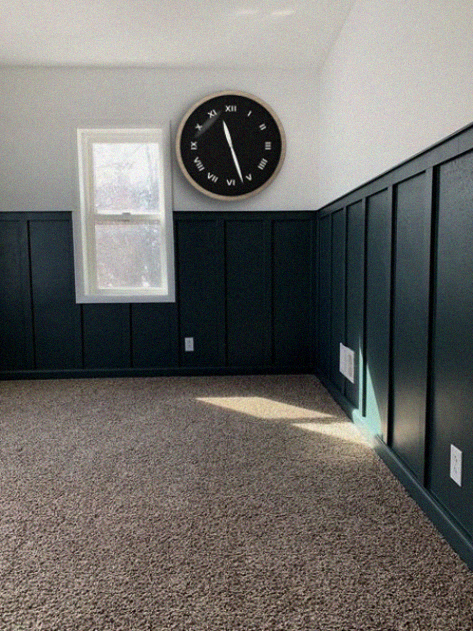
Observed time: **11:27**
